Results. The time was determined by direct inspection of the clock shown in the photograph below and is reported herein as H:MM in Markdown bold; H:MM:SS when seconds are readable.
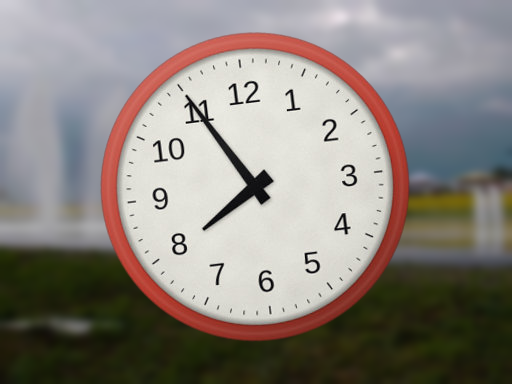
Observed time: **7:55**
